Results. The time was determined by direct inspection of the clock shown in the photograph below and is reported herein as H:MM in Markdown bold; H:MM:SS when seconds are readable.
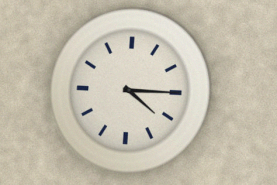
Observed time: **4:15**
